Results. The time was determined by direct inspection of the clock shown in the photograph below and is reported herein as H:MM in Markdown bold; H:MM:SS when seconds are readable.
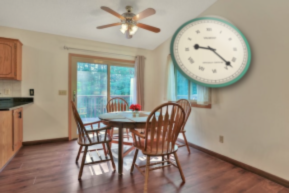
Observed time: **9:23**
